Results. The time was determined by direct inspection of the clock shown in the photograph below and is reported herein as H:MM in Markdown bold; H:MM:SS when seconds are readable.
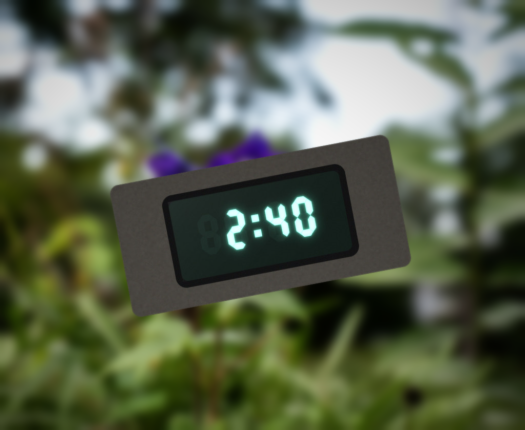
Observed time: **2:40**
